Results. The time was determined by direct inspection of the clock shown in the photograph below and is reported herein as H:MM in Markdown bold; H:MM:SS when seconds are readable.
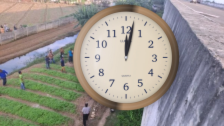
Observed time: **12:02**
